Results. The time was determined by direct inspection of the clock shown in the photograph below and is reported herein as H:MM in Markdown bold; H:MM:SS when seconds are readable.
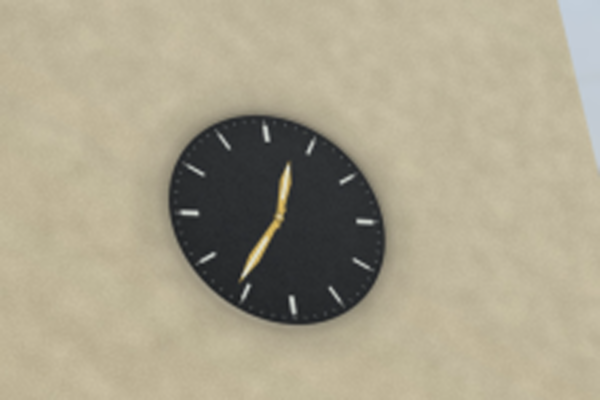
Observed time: **12:36**
